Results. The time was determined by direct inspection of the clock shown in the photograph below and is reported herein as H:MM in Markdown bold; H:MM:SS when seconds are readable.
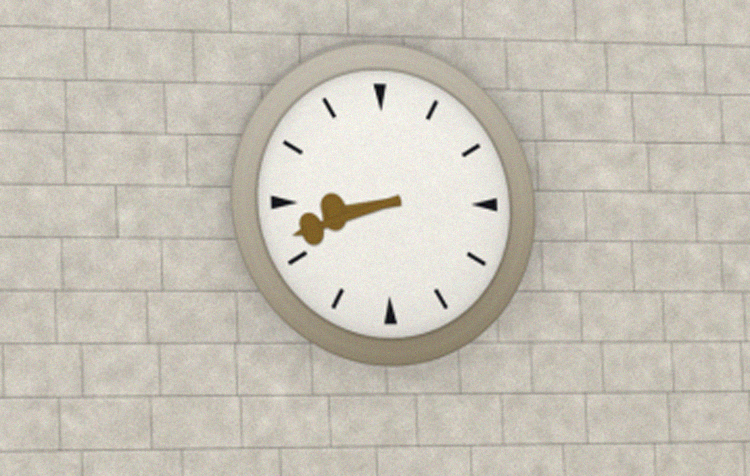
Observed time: **8:42**
